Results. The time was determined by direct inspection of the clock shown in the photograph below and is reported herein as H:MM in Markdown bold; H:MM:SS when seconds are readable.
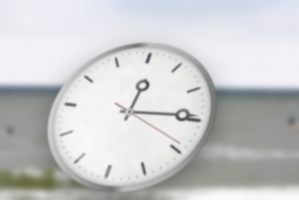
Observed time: **12:14:19**
